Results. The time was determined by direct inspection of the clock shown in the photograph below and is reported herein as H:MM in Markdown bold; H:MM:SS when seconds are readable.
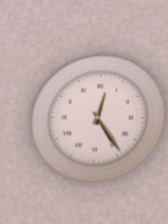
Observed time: **12:24**
